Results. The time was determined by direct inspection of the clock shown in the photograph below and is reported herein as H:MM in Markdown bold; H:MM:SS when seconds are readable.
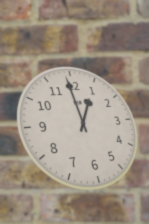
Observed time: **12:59**
